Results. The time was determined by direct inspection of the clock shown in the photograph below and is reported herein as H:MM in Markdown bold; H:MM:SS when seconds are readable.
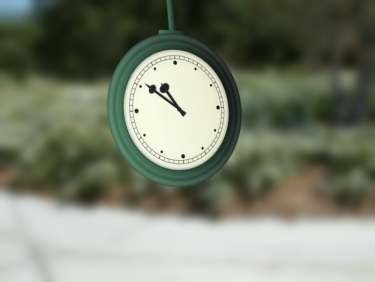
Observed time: **10:51**
